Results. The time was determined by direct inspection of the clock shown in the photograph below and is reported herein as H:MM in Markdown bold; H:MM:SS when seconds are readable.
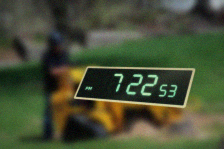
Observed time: **7:22:53**
